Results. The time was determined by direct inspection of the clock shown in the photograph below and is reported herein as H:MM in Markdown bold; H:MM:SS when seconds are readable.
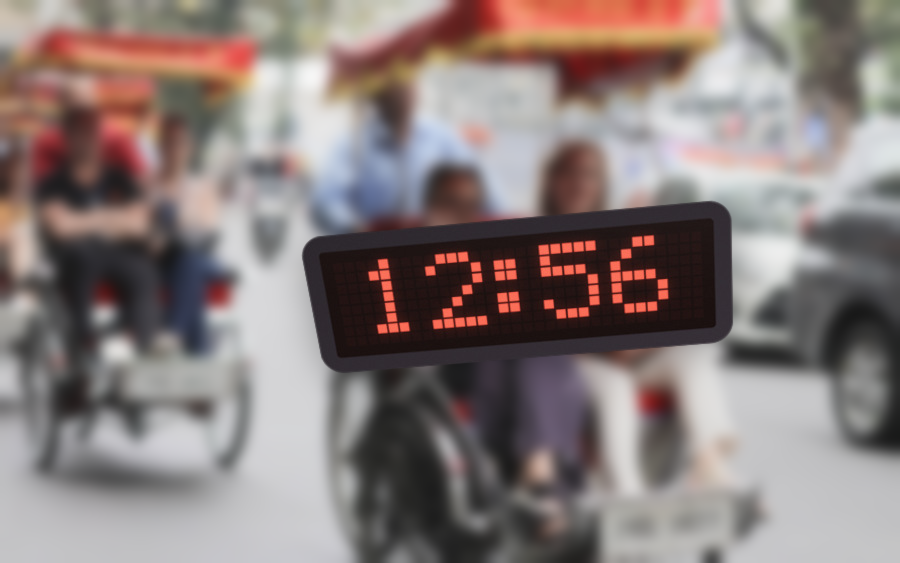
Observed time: **12:56**
